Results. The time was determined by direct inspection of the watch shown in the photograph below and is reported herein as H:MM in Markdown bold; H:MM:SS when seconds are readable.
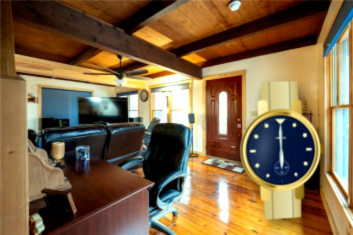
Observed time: **6:00**
